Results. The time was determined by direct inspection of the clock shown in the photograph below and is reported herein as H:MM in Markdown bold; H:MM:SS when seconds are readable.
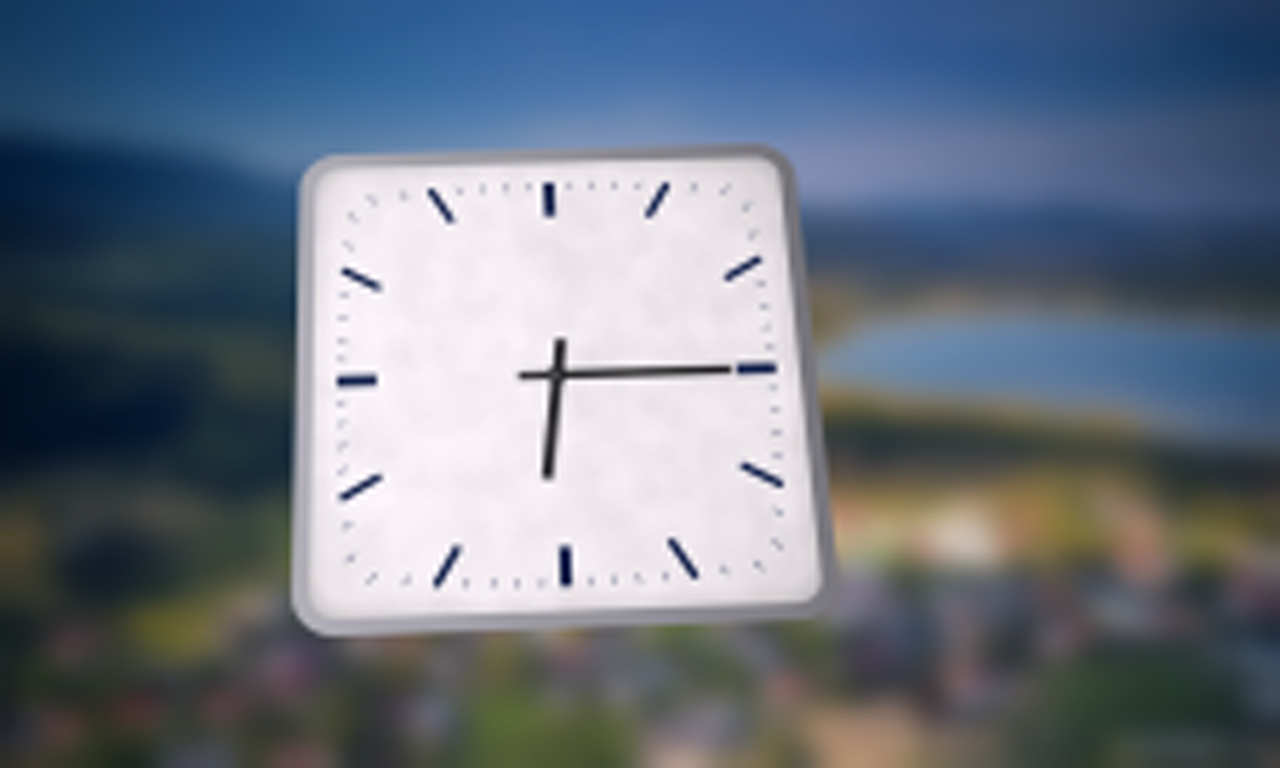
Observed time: **6:15**
